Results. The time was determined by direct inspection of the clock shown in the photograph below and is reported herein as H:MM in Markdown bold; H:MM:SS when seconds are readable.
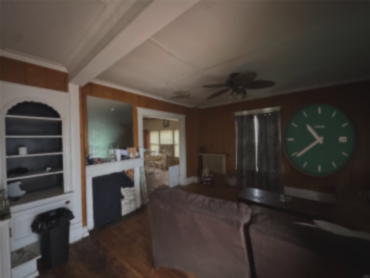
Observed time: **10:39**
